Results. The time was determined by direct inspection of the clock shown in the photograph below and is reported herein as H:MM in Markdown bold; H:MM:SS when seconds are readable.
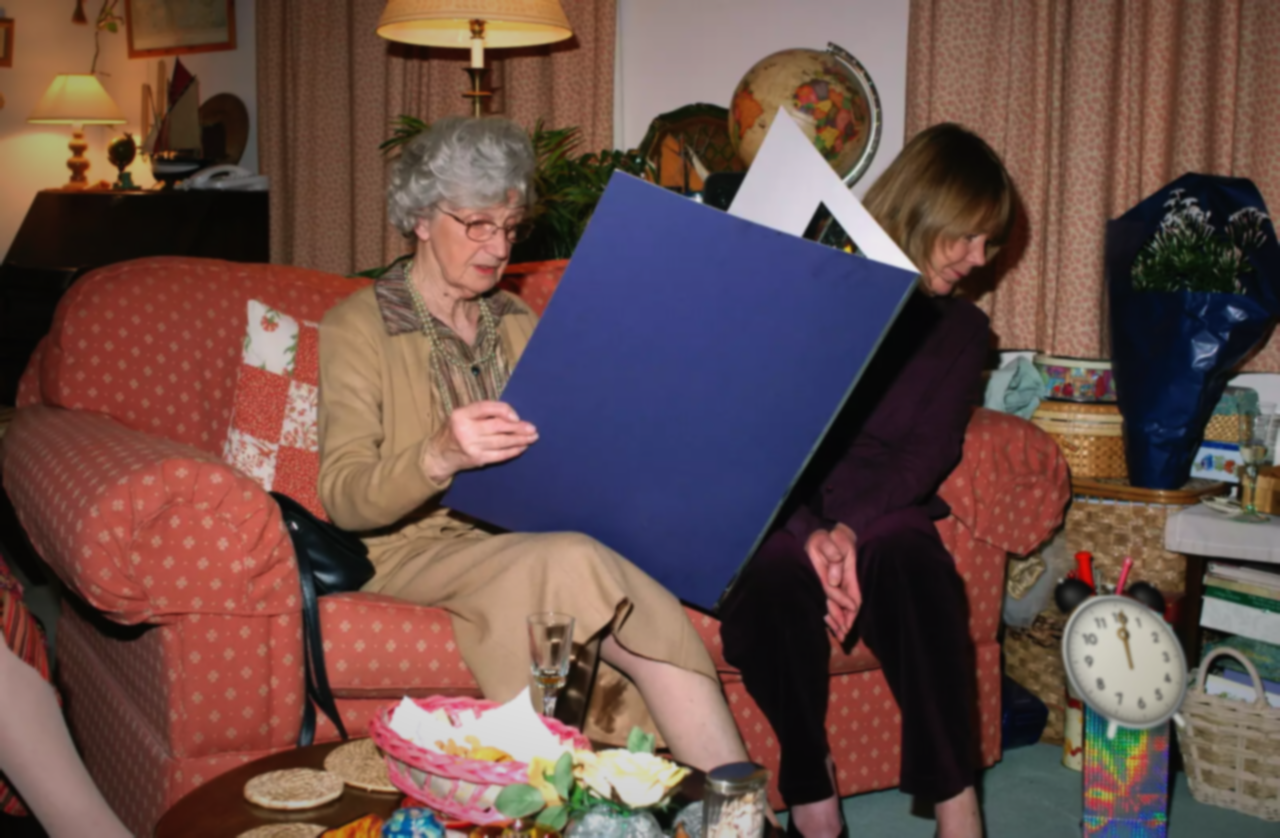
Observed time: **12:01**
